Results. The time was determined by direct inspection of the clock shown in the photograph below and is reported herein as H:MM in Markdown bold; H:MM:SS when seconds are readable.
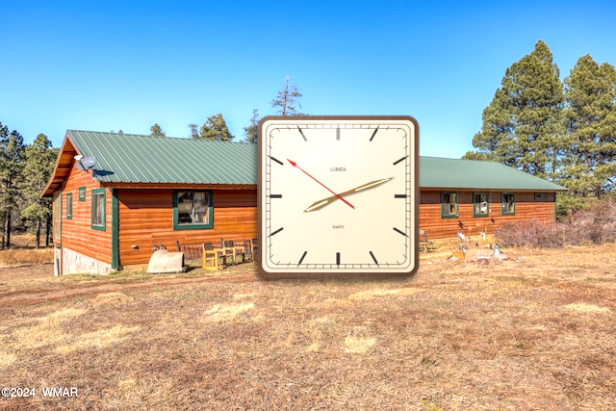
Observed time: **8:11:51**
